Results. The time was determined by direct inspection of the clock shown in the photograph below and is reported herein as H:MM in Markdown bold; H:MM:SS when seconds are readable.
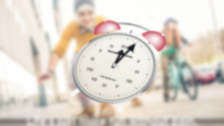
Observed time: **12:03**
